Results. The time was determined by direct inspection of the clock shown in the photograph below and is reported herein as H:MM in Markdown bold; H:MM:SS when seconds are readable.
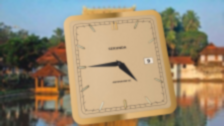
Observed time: **4:45**
